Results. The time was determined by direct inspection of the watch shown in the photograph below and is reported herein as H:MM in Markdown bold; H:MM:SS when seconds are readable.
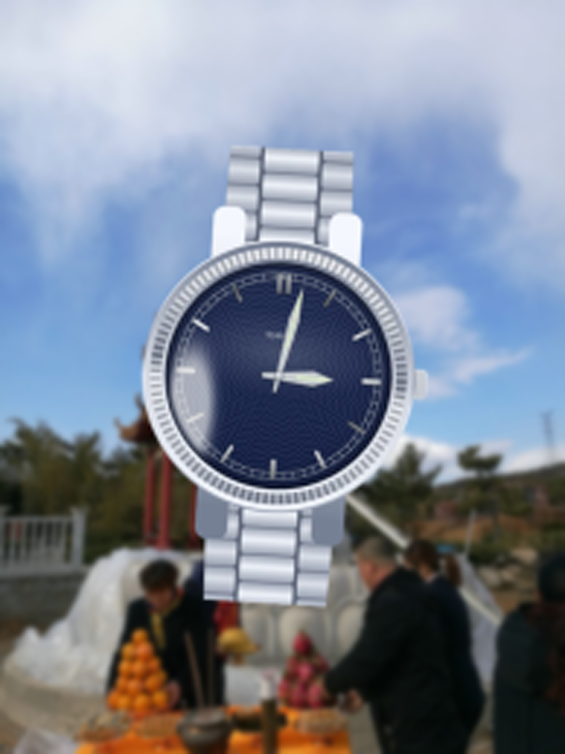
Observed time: **3:02**
